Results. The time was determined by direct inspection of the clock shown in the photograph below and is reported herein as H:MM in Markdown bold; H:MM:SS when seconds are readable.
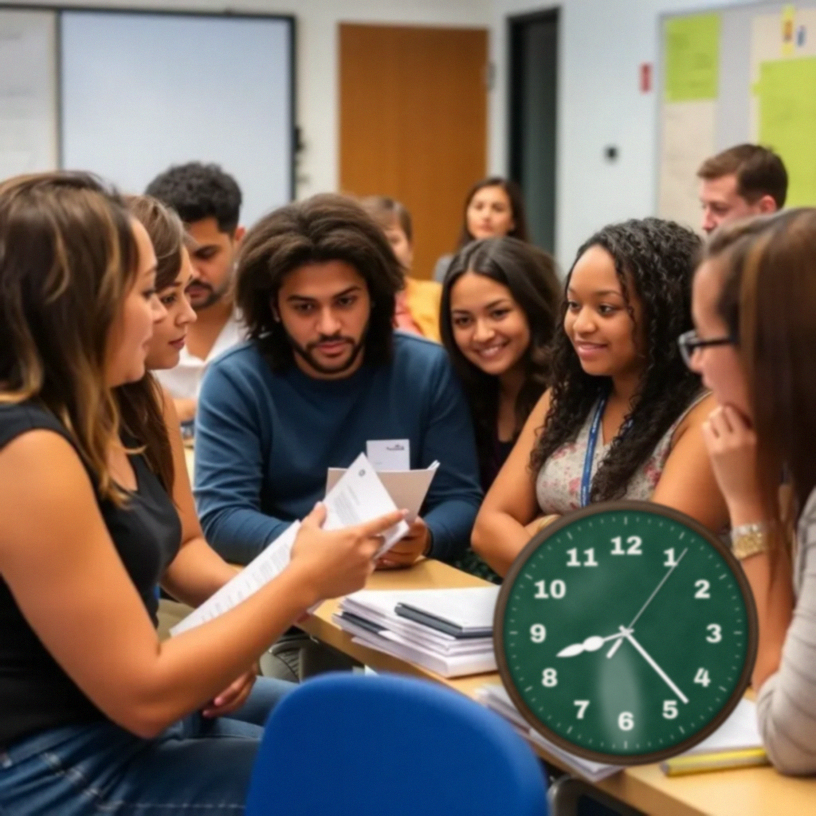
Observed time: **8:23:06**
